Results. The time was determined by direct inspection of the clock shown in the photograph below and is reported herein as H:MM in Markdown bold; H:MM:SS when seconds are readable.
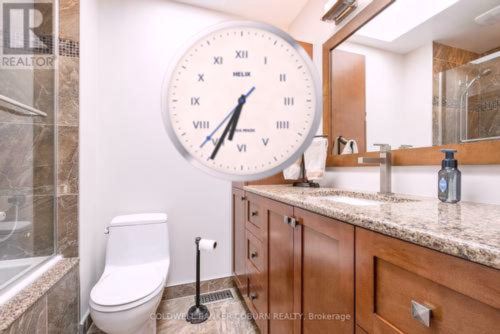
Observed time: **6:34:37**
